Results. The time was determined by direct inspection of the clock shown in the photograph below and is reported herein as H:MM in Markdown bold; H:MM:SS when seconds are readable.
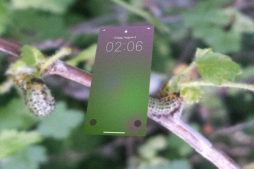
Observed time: **2:06**
